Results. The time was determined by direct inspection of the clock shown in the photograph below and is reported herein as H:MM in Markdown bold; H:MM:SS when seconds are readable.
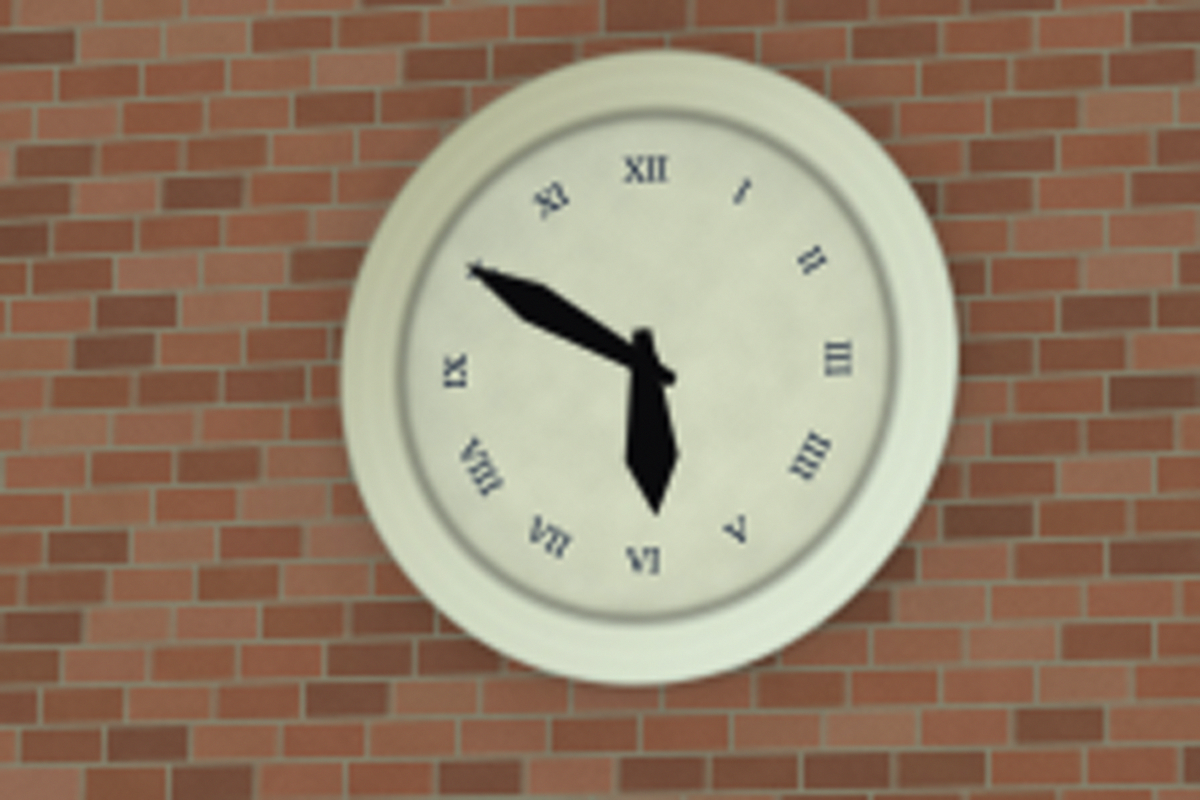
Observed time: **5:50**
